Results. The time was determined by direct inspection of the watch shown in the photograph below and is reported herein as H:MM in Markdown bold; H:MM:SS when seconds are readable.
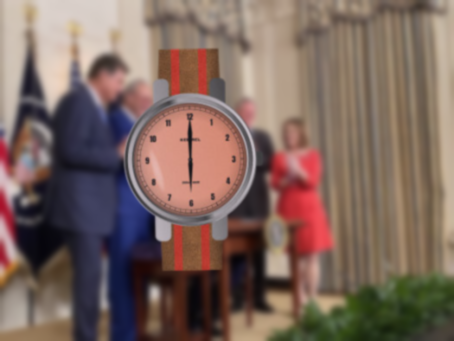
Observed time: **6:00**
